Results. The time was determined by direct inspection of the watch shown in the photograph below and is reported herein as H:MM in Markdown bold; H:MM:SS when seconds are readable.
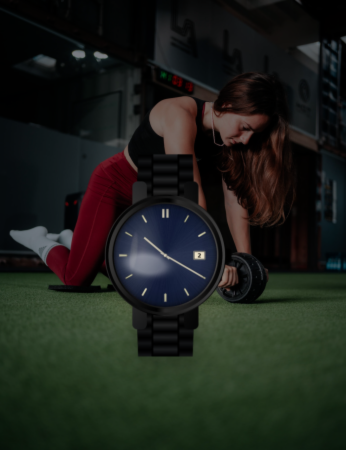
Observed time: **10:20**
